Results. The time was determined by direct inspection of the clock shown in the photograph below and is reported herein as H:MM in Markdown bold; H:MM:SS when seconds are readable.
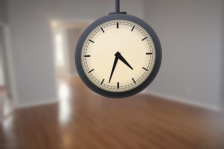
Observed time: **4:33**
